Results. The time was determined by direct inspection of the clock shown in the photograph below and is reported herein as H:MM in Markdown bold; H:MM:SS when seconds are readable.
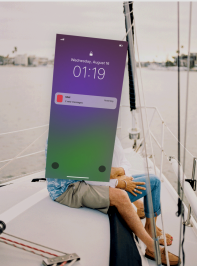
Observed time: **1:19**
